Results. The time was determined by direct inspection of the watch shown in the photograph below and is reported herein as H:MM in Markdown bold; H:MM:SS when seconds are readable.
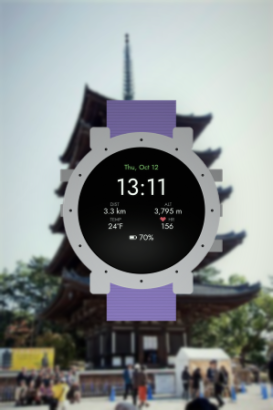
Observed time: **13:11**
